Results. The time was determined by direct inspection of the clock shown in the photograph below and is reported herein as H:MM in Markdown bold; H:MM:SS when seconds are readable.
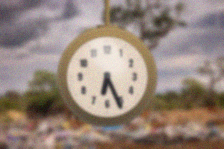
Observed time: **6:26**
